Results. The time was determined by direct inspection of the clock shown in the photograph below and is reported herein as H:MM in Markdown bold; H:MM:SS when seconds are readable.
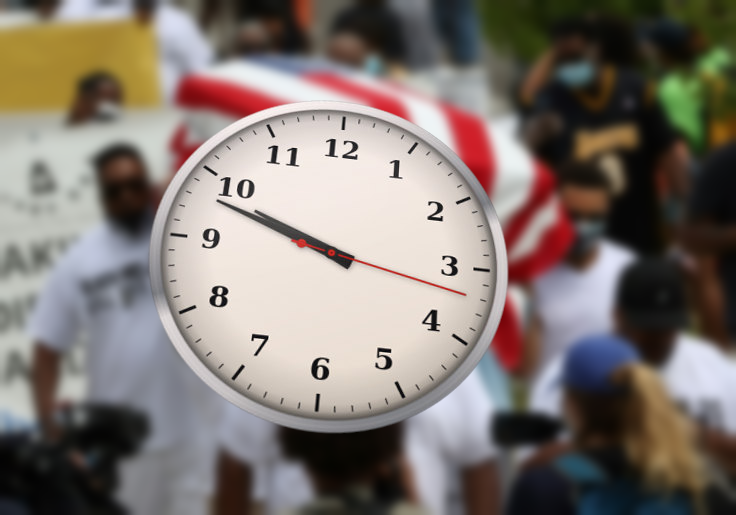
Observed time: **9:48:17**
